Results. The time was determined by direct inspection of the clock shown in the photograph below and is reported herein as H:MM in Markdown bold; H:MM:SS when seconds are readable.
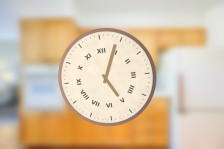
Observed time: **5:04**
